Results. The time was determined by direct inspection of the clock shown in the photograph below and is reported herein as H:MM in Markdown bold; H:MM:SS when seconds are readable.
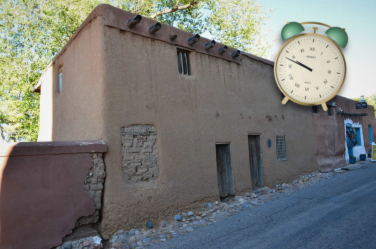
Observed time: **9:48**
